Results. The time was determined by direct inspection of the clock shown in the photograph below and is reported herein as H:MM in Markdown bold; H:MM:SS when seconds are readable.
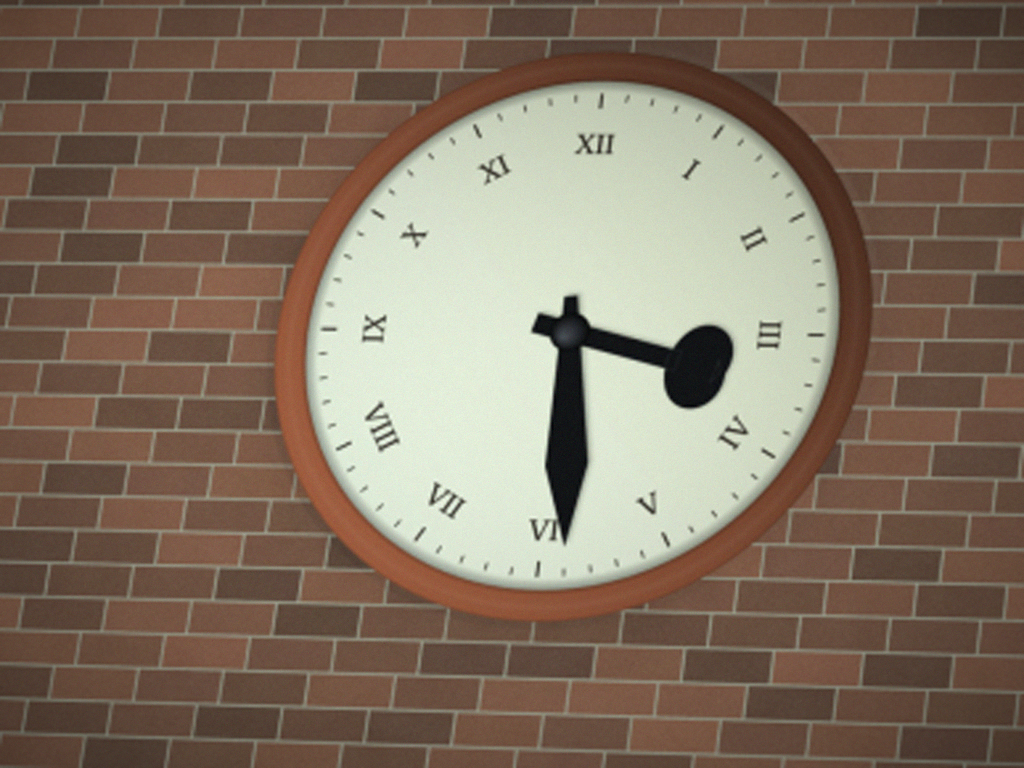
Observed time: **3:29**
